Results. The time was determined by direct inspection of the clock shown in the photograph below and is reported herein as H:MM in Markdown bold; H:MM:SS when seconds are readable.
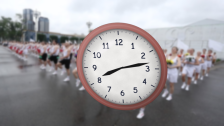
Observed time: **8:13**
